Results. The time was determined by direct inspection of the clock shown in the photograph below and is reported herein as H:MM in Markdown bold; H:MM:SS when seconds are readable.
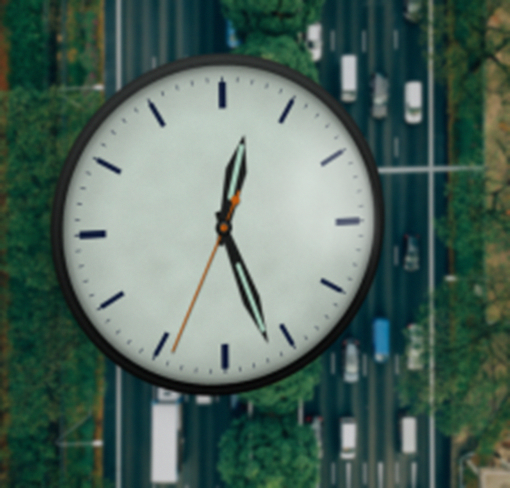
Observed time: **12:26:34**
